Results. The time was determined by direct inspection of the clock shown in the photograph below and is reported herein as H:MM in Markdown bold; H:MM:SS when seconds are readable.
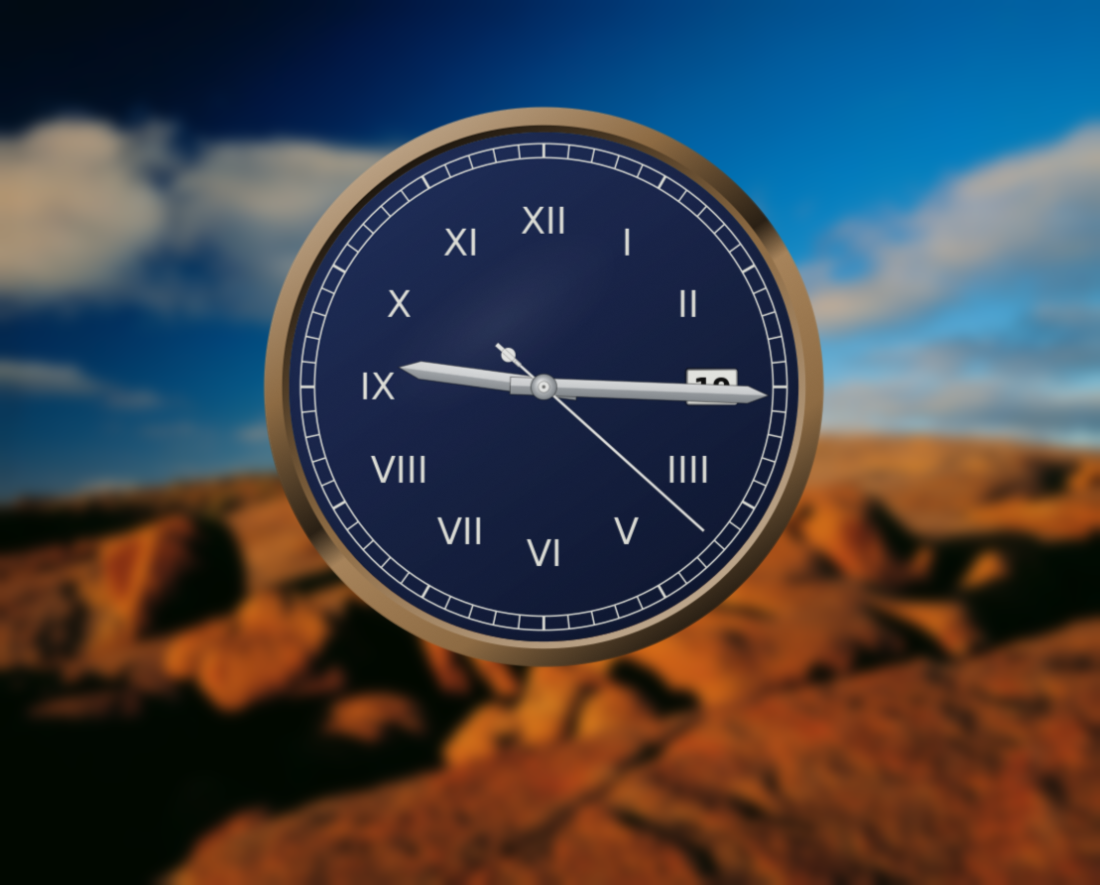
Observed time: **9:15:22**
